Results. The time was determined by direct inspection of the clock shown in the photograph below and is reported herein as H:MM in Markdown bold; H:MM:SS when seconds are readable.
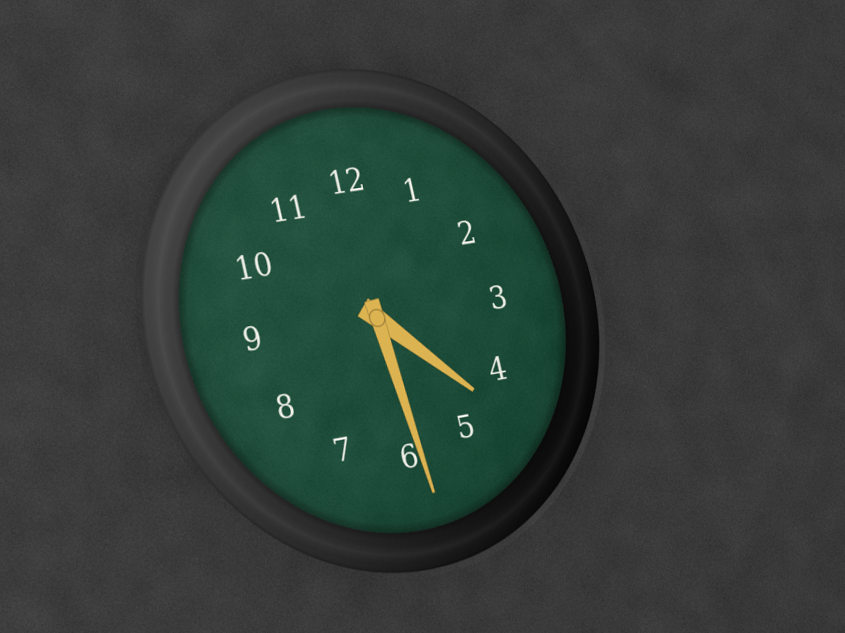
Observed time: **4:29**
